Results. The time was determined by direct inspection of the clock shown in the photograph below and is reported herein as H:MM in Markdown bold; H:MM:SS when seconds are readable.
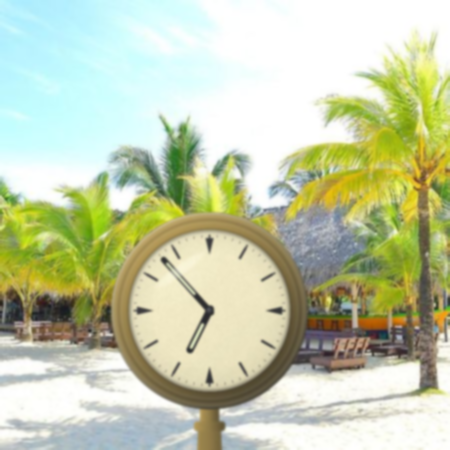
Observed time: **6:53**
